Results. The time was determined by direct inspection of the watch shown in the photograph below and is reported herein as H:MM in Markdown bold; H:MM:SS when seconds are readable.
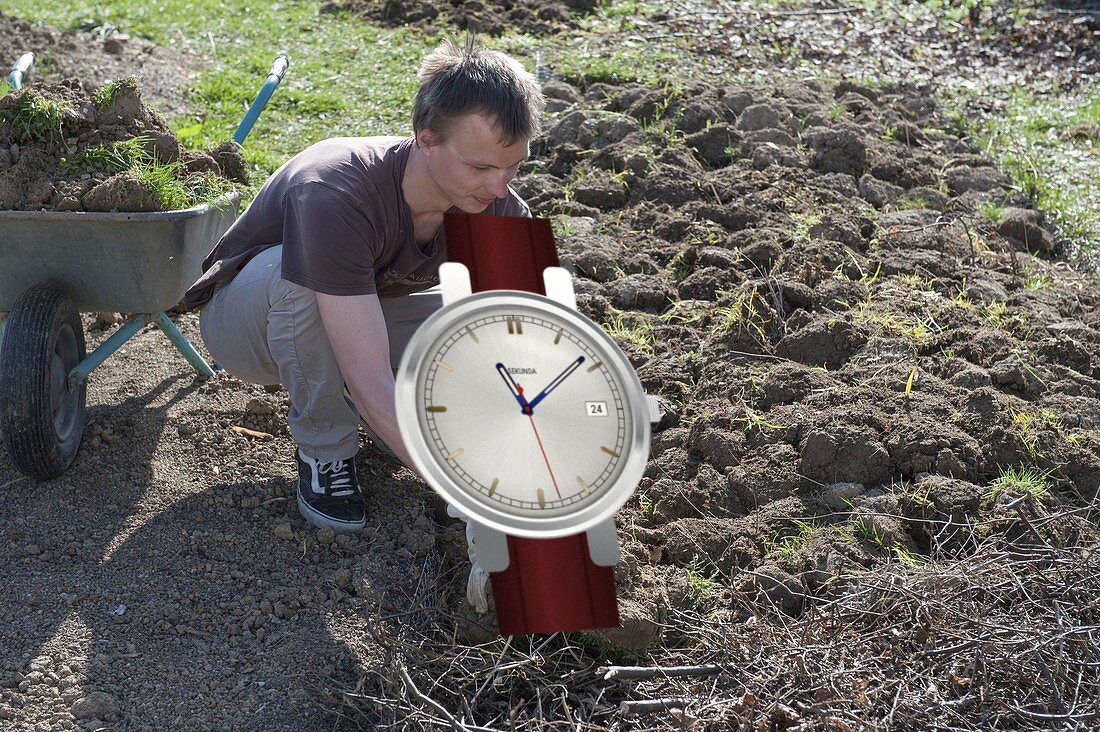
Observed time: **11:08:28**
